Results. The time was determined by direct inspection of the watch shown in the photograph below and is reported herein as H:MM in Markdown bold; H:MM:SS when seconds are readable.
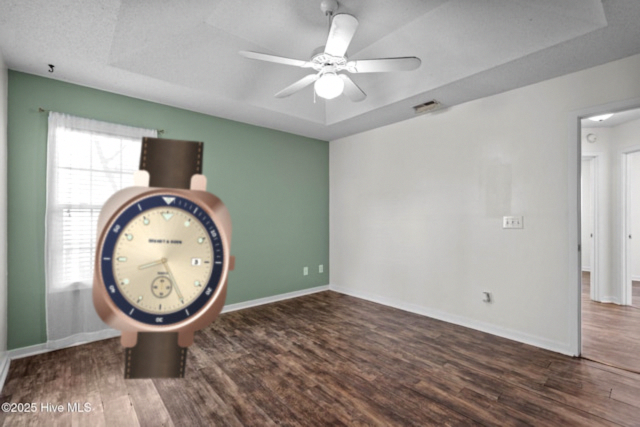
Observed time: **8:25**
